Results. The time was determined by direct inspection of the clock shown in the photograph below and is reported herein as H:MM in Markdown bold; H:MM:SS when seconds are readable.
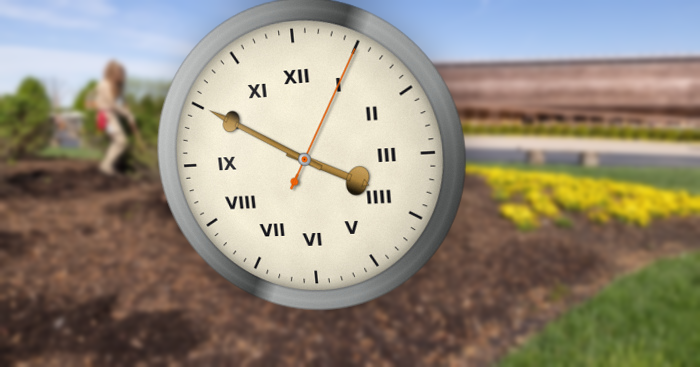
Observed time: **3:50:05**
